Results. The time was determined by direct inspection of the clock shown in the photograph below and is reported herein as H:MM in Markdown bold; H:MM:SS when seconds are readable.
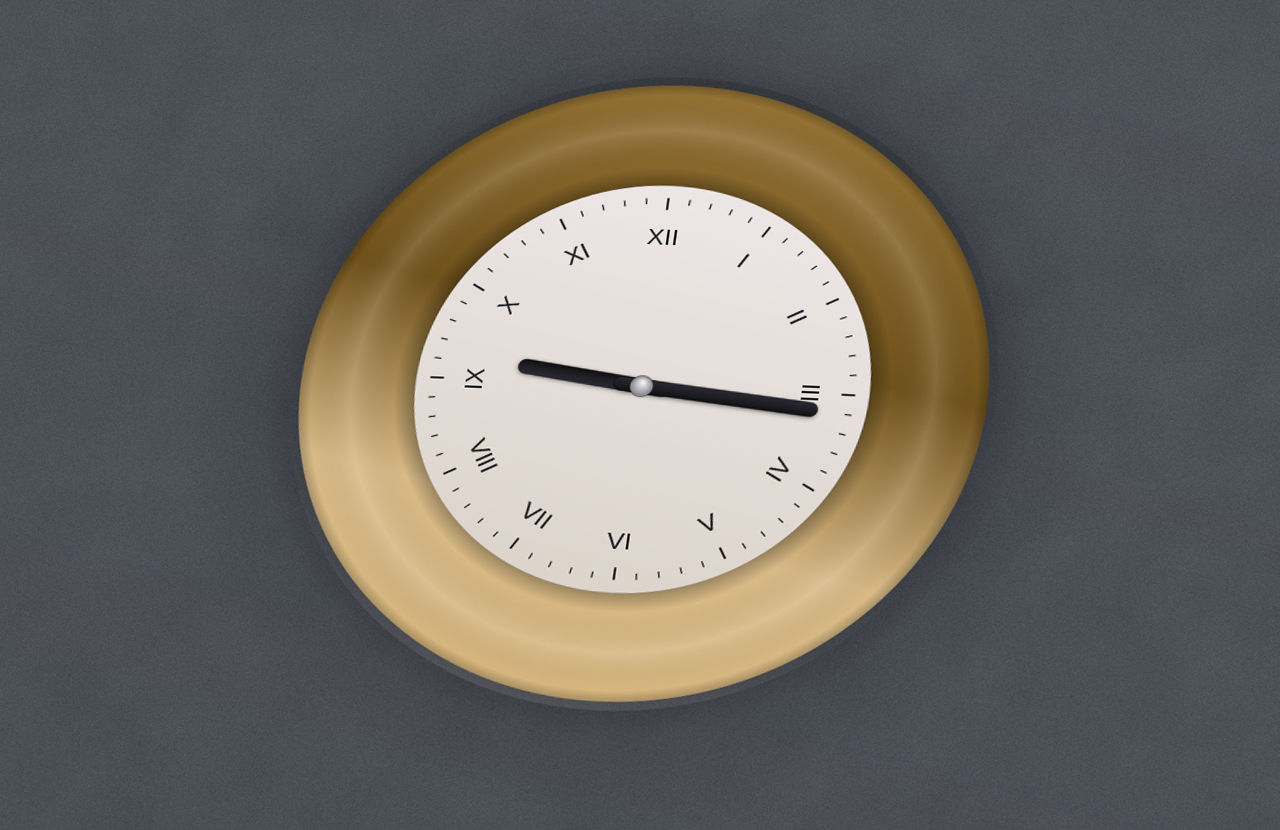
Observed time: **9:16**
